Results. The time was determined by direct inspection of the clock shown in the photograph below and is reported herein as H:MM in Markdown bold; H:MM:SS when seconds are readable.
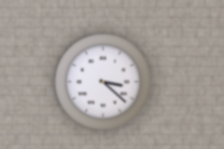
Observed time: **3:22**
